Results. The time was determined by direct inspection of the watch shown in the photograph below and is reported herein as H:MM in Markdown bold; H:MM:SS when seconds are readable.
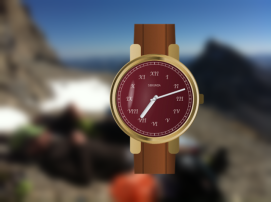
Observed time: **7:12**
